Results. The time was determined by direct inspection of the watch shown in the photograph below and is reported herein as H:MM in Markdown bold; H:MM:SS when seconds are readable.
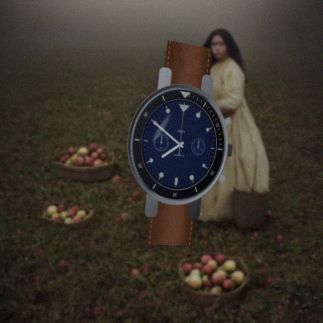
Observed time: **7:50**
